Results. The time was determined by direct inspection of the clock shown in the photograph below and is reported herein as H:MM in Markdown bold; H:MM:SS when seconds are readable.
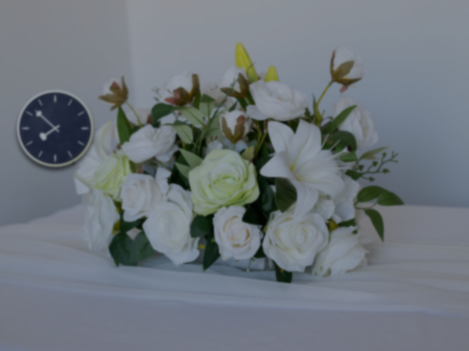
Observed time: **7:52**
